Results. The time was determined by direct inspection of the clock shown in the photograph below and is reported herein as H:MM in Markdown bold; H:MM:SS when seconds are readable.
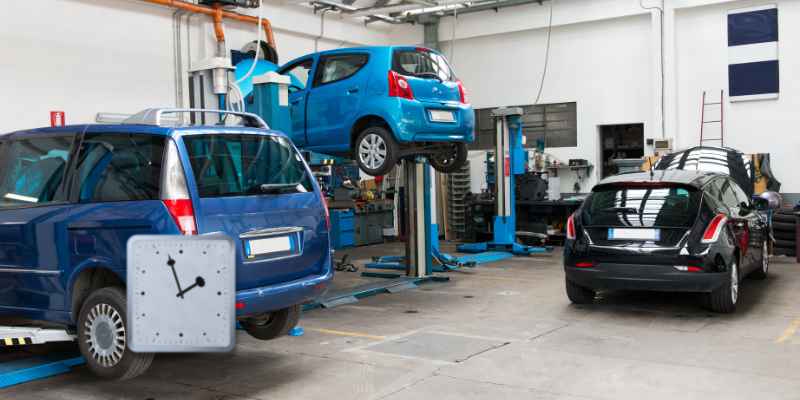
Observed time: **1:57**
